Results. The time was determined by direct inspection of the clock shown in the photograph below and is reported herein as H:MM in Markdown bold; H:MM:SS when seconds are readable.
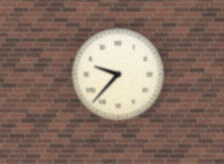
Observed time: **9:37**
